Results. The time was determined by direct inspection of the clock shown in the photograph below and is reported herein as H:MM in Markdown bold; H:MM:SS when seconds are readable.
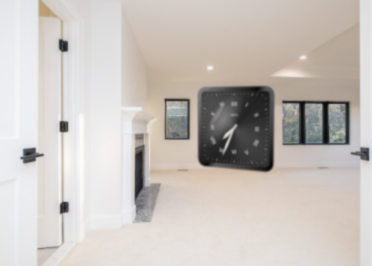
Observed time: **7:34**
